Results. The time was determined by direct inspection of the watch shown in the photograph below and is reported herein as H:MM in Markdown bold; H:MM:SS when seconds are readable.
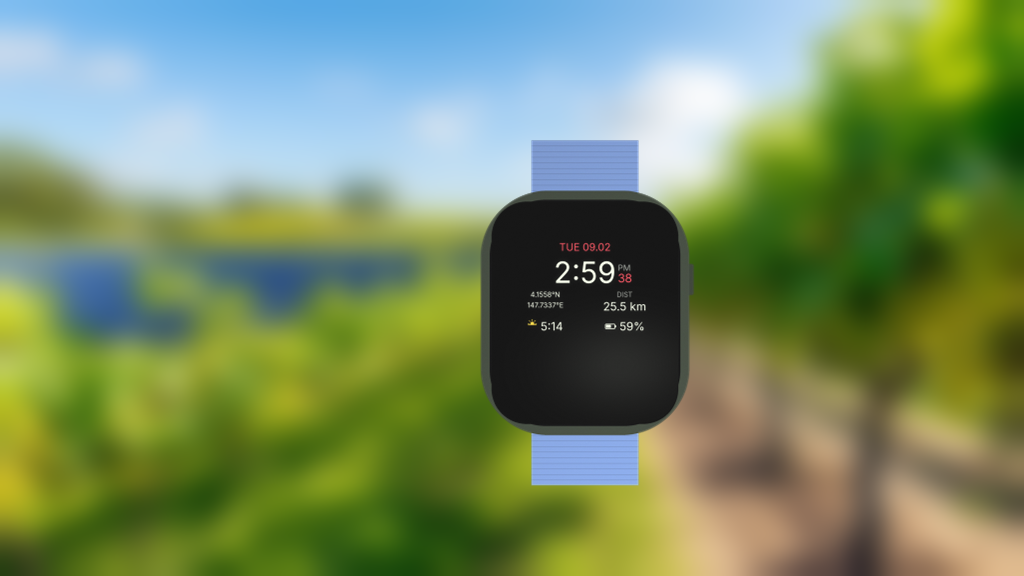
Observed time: **2:59:38**
